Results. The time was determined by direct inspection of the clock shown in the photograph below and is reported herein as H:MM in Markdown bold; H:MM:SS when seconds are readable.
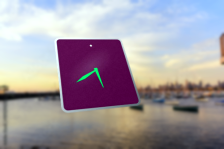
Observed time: **5:40**
